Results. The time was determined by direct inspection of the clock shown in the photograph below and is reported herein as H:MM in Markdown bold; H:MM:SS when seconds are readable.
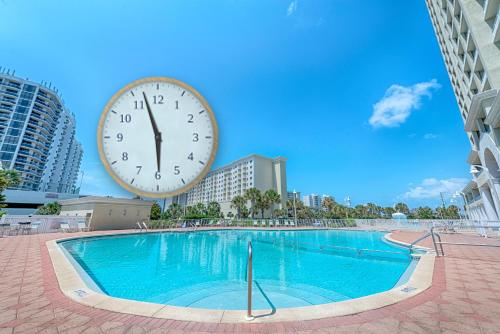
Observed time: **5:57**
